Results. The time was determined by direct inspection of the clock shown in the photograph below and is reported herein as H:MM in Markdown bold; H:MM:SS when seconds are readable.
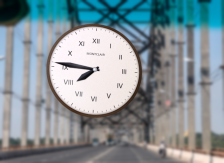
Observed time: **7:46**
